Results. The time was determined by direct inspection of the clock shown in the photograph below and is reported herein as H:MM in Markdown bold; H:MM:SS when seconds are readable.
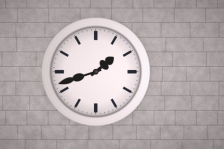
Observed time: **1:42**
